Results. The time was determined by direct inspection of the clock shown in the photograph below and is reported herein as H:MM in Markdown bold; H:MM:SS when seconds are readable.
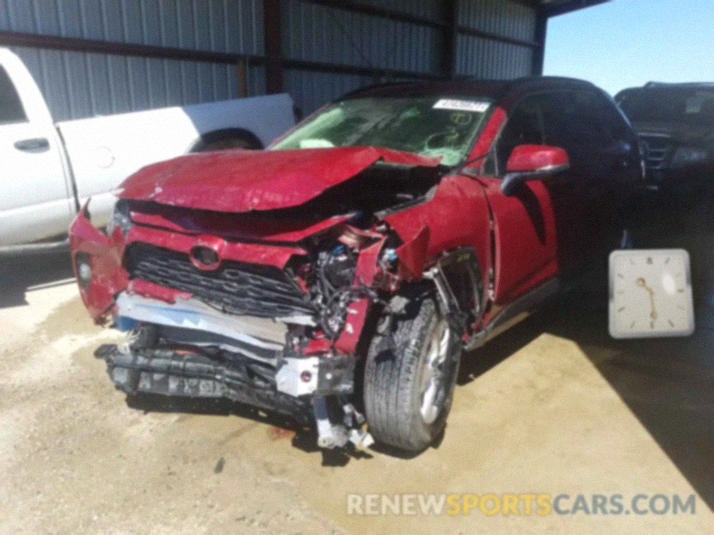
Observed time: **10:29**
